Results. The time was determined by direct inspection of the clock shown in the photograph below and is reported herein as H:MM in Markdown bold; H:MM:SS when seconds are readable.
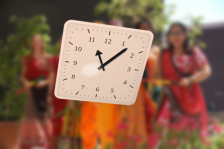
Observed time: **11:07**
